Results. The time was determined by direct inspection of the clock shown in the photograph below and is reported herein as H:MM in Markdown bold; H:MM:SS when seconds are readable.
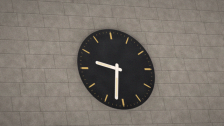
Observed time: **9:32**
